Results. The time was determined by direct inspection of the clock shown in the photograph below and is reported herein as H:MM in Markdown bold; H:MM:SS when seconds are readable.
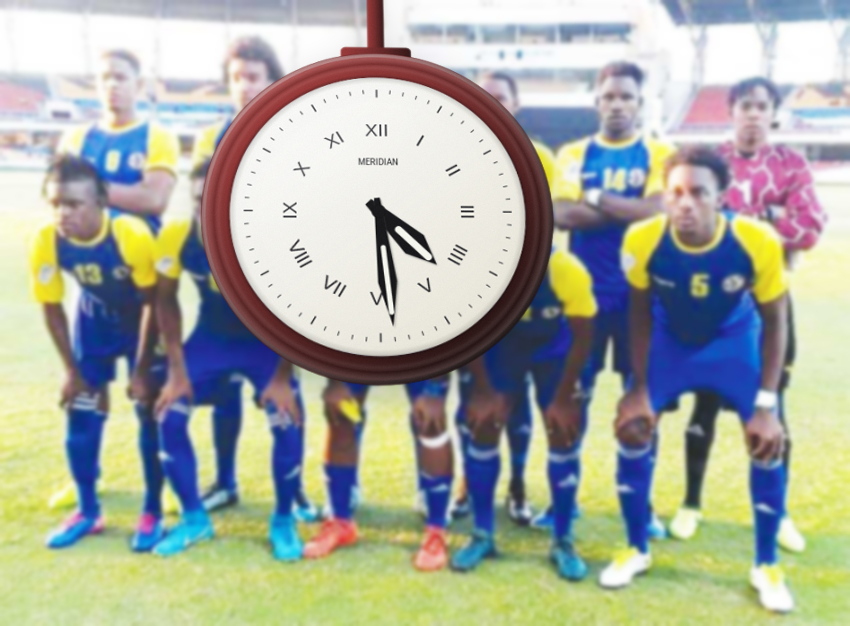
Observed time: **4:29**
